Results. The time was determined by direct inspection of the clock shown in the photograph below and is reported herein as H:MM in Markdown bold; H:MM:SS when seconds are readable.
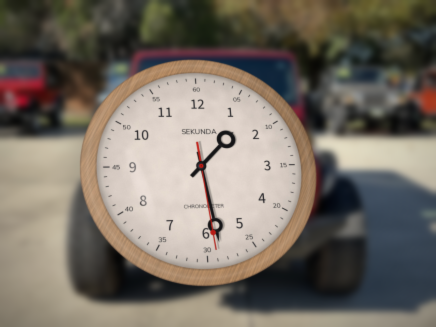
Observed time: **1:28:29**
